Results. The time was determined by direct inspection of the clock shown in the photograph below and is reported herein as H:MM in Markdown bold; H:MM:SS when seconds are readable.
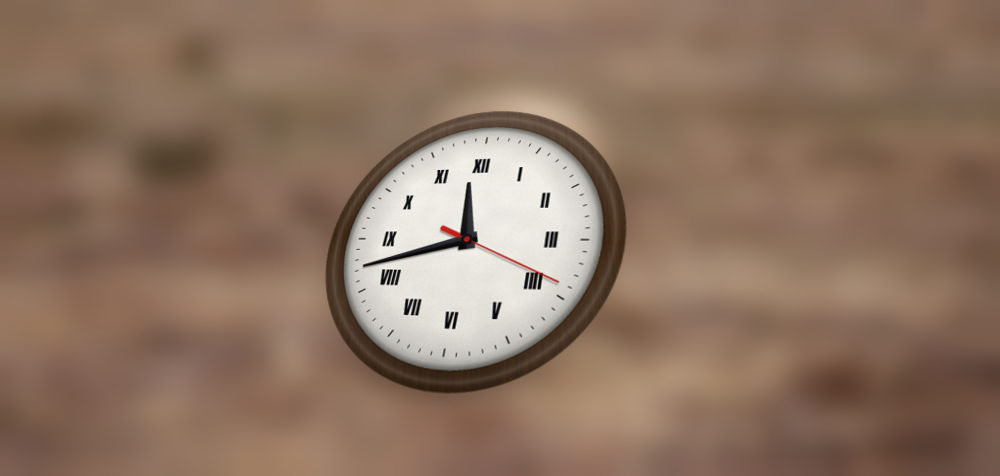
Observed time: **11:42:19**
